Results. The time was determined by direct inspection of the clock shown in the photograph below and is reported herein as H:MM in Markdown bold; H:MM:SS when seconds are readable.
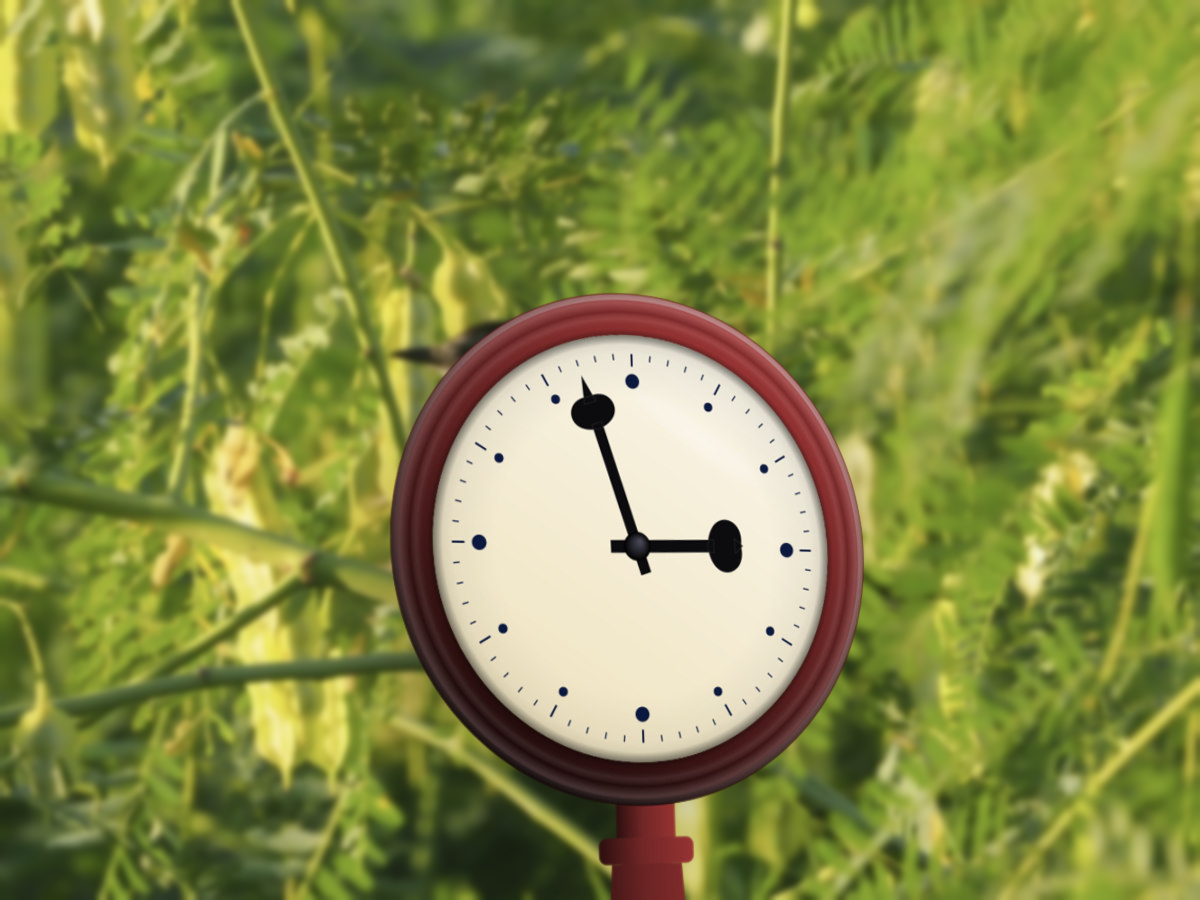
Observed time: **2:57**
